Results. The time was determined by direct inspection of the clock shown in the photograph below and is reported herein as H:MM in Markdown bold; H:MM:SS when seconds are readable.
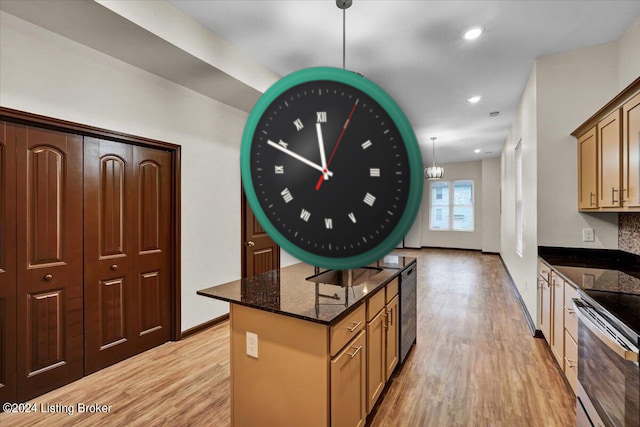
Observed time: **11:49:05**
